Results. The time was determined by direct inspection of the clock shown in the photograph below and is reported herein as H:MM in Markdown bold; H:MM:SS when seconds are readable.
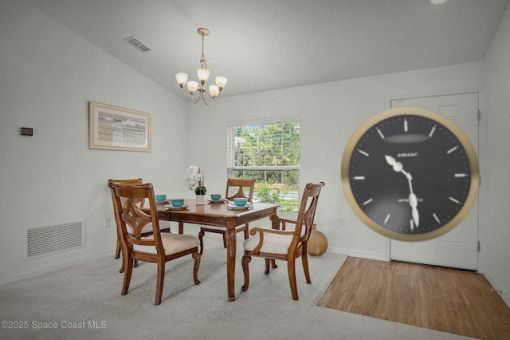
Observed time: **10:29**
